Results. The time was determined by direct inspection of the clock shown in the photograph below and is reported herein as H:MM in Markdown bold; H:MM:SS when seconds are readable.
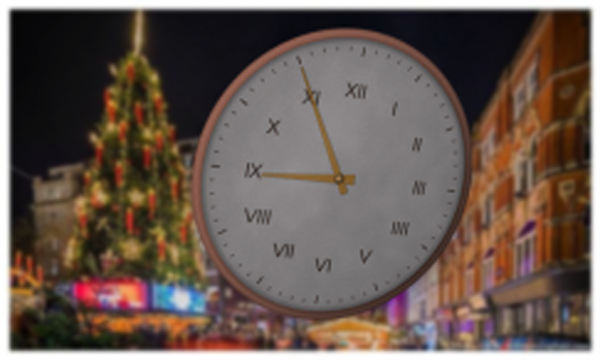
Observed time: **8:55**
